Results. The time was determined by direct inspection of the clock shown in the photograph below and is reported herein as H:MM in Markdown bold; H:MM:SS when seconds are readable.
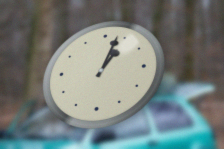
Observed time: **1:03**
